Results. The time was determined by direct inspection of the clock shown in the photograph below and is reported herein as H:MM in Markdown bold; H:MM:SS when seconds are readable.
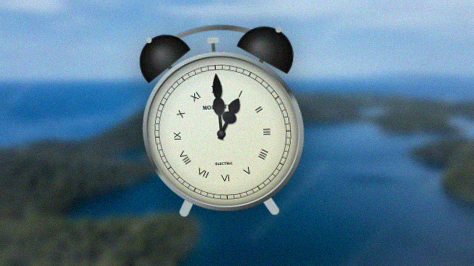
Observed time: **1:00**
